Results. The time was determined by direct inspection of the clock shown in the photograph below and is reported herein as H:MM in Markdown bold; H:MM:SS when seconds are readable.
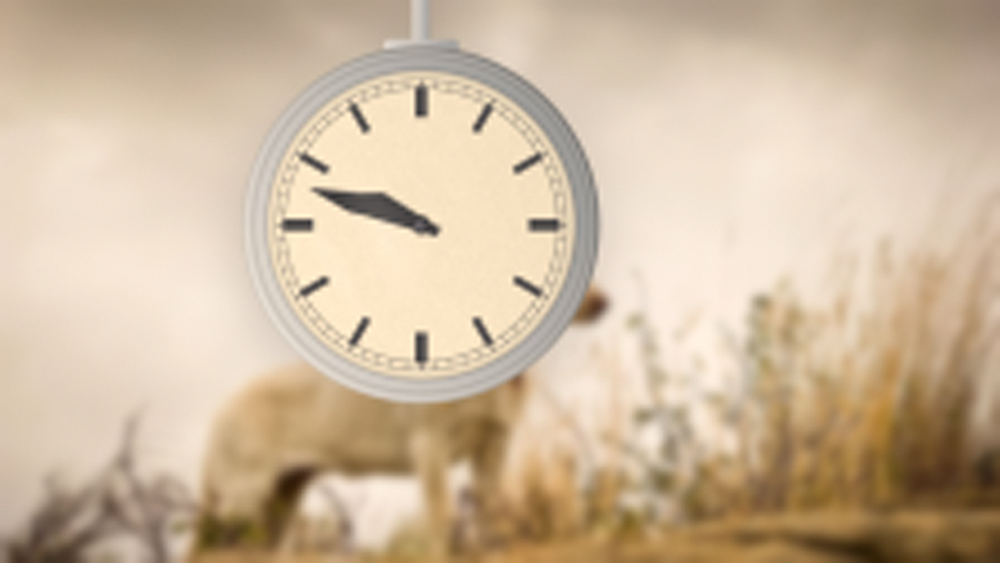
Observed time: **9:48**
